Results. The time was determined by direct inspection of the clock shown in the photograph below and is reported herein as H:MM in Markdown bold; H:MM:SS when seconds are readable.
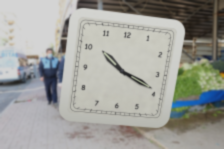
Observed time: **10:19**
